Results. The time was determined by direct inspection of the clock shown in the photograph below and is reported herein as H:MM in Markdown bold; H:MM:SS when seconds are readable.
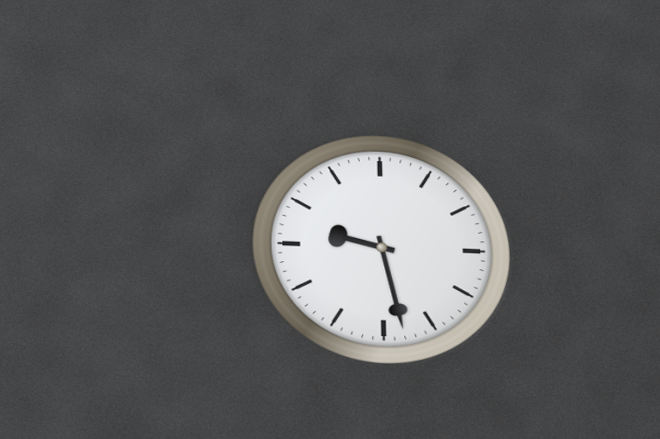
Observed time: **9:28**
